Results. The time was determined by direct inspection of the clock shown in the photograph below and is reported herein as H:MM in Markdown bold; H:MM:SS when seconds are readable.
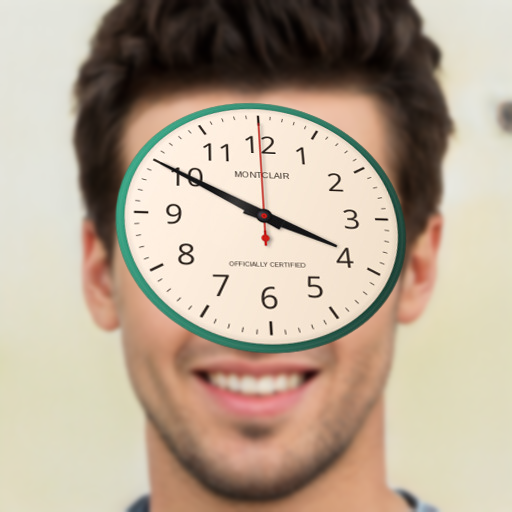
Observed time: **3:50:00**
